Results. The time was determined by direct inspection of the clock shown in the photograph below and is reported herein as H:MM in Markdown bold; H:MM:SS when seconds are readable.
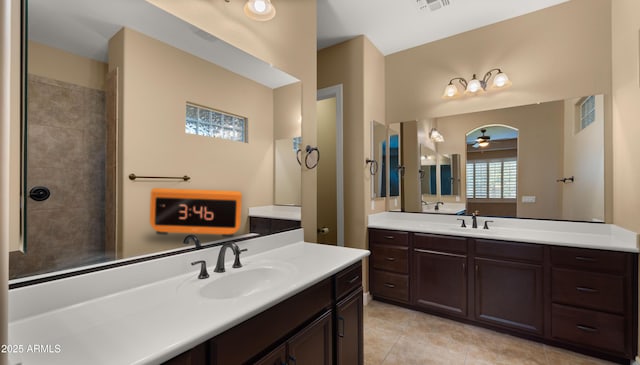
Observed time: **3:46**
